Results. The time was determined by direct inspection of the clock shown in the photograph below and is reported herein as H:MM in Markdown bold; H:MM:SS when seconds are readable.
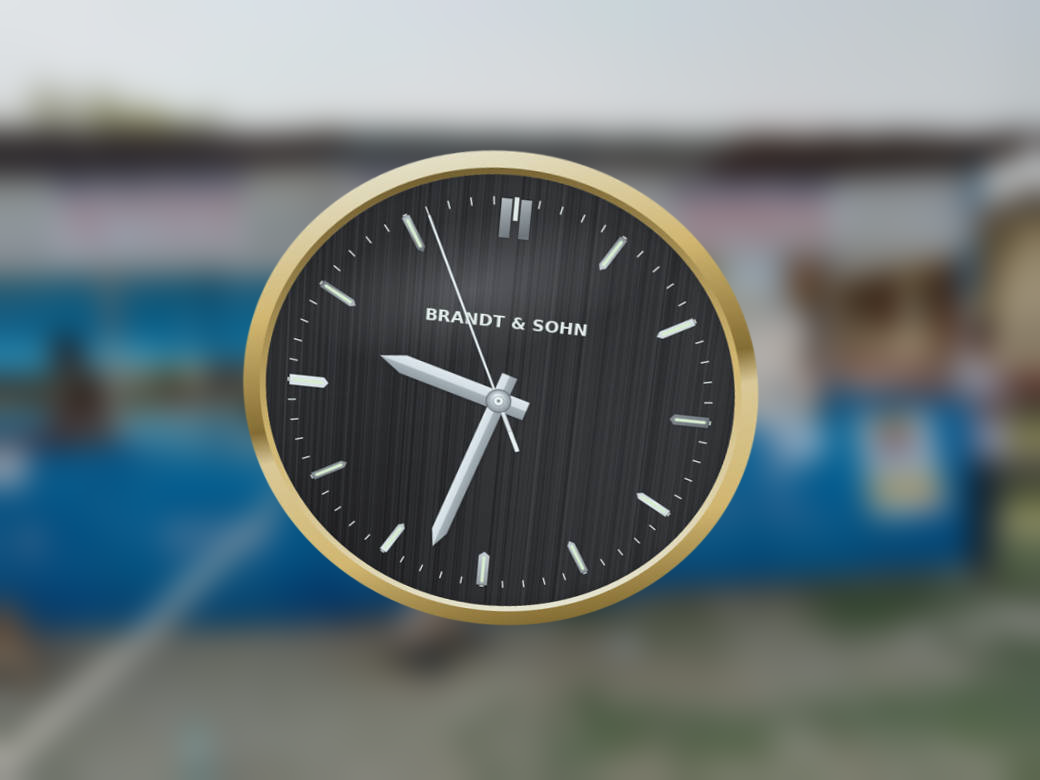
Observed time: **9:32:56**
